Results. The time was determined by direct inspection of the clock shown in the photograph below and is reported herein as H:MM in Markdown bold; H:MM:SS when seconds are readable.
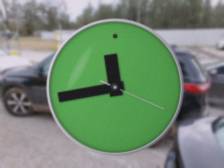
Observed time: **11:43:19**
